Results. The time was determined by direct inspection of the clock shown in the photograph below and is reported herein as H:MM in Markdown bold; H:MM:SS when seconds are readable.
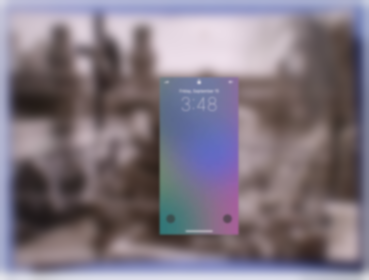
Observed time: **3:48**
